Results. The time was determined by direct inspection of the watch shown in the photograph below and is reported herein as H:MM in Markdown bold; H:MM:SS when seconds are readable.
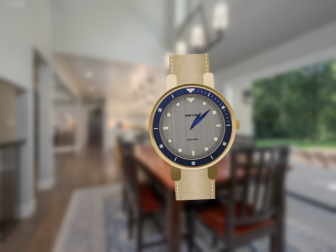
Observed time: **1:08**
